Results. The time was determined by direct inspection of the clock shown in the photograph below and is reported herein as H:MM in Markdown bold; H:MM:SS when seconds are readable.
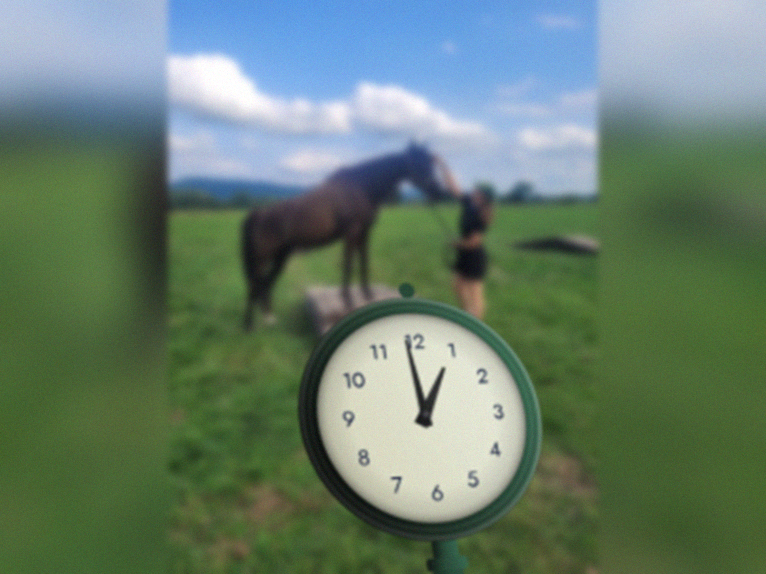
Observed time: **12:59**
